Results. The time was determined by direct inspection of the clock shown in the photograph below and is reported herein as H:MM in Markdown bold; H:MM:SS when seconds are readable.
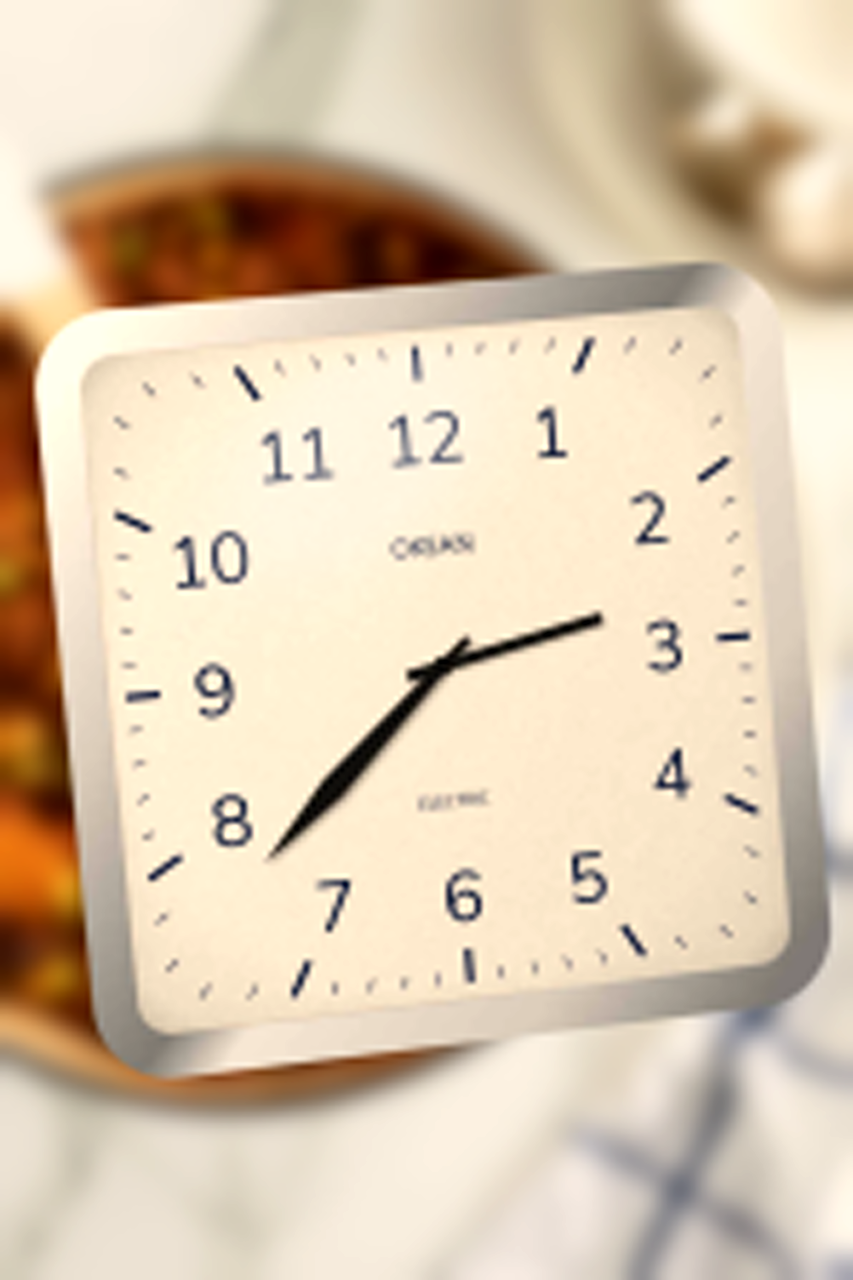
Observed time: **2:38**
